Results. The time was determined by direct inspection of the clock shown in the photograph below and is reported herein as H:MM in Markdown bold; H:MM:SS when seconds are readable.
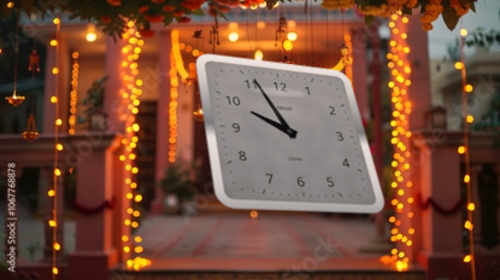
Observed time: **9:56**
